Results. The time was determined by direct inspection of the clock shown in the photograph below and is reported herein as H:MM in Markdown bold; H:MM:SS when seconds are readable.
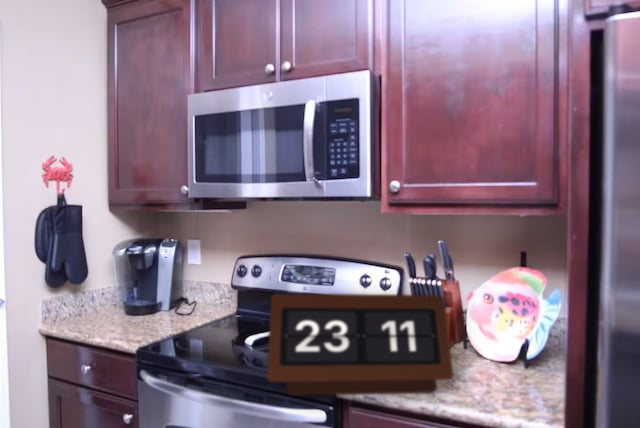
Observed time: **23:11**
